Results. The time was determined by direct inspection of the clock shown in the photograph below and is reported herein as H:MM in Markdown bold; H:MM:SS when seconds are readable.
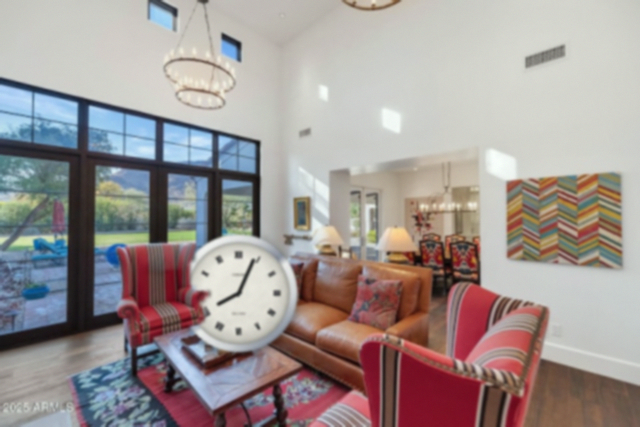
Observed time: **8:04**
